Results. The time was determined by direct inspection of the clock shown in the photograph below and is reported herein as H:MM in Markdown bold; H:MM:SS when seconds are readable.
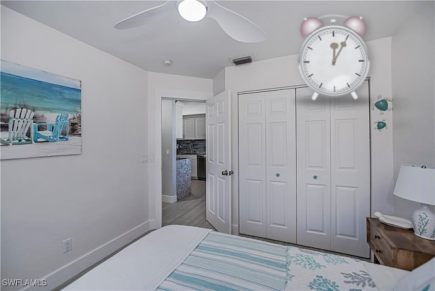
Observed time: **12:05**
